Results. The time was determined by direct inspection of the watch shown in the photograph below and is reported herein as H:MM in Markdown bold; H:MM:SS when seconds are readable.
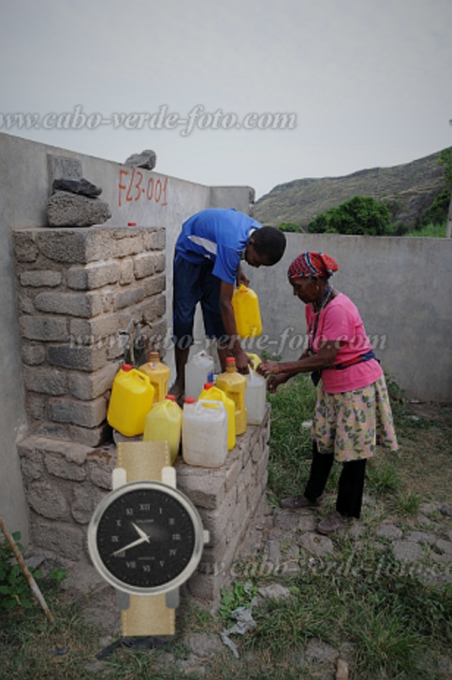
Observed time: **10:41**
